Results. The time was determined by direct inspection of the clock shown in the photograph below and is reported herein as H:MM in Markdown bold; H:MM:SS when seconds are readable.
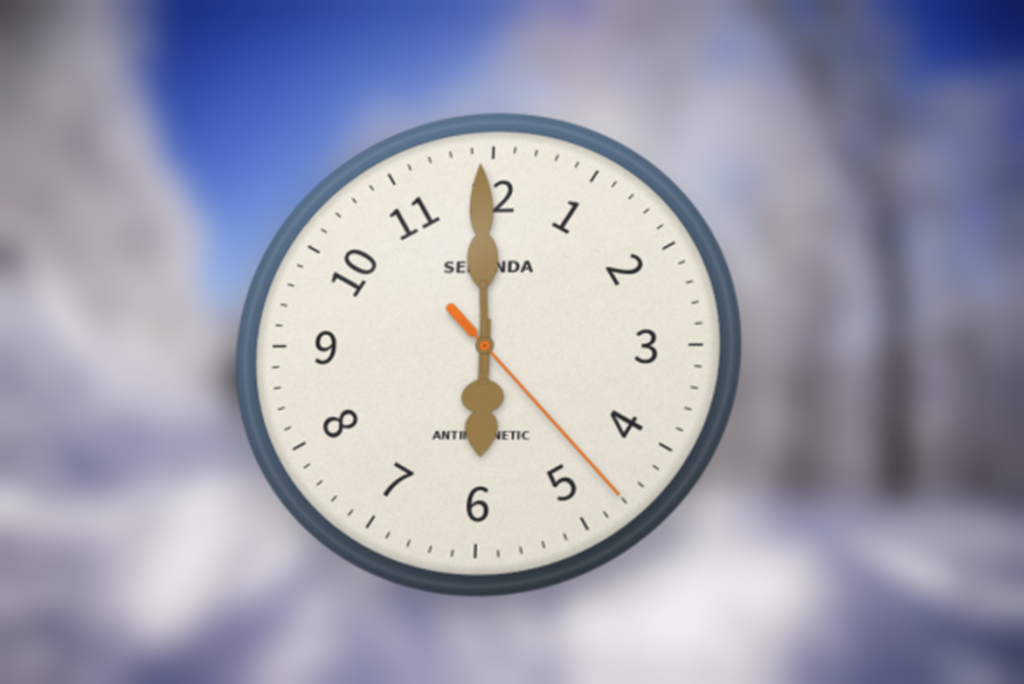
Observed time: **5:59:23**
